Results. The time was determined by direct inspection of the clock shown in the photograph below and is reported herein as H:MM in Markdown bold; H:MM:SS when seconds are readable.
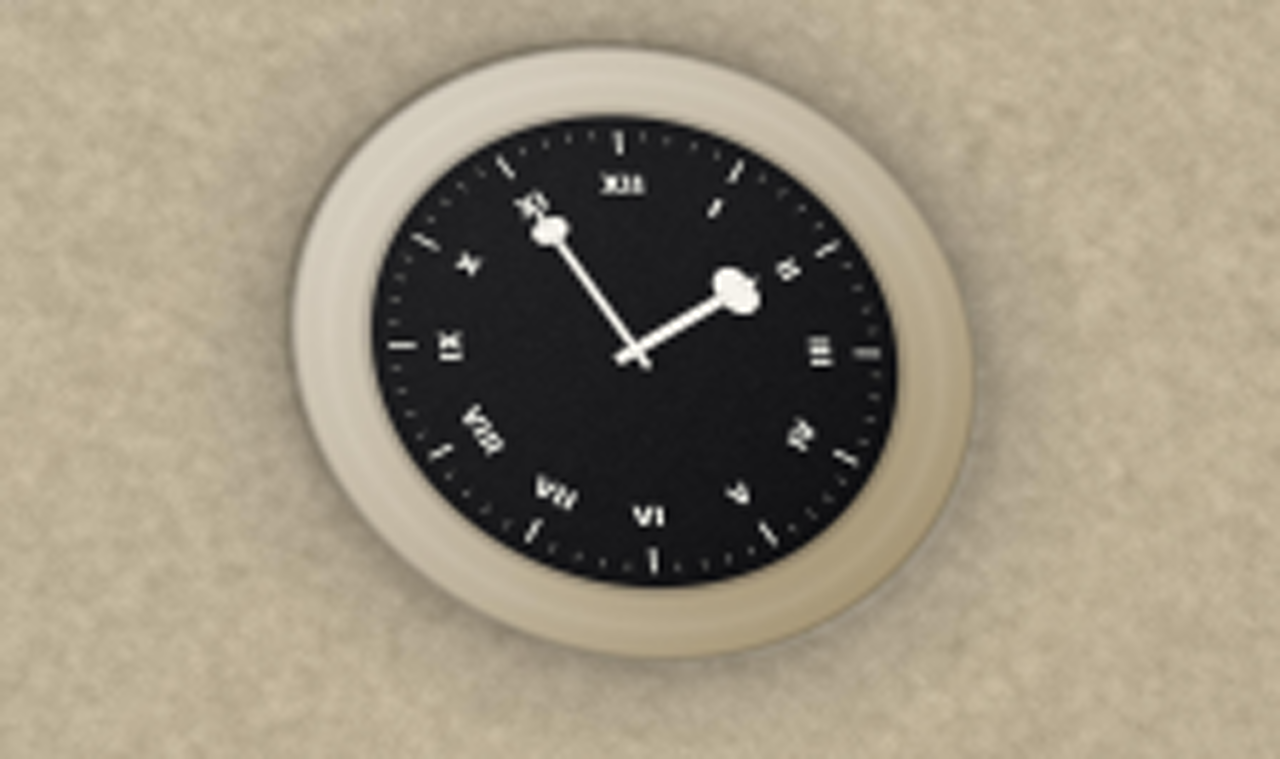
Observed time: **1:55**
